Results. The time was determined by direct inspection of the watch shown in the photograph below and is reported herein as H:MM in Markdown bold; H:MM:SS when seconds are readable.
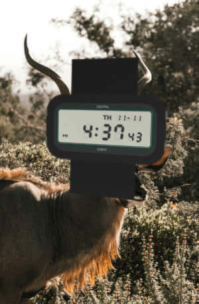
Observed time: **4:37:43**
